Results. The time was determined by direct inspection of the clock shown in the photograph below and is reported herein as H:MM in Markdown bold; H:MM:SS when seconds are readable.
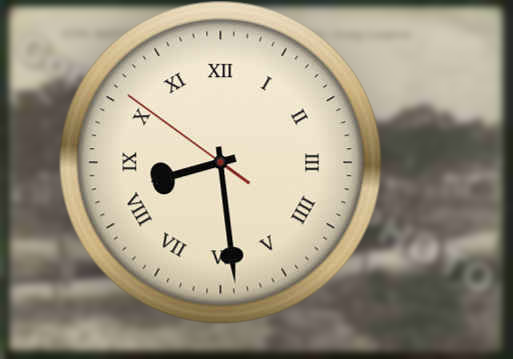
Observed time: **8:28:51**
